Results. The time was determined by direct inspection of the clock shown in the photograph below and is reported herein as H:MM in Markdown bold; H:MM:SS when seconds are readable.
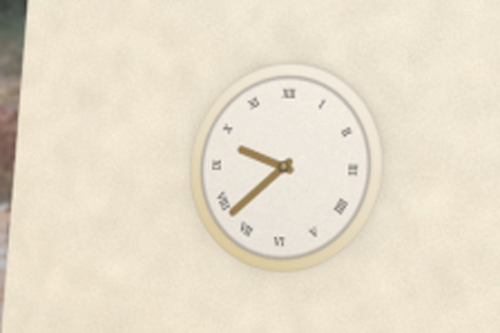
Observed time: **9:38**
